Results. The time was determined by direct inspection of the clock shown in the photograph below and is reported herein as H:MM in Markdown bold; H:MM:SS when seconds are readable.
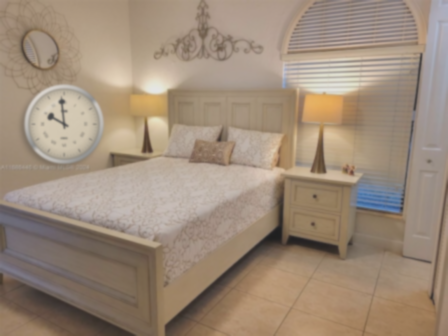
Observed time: **9:59**
